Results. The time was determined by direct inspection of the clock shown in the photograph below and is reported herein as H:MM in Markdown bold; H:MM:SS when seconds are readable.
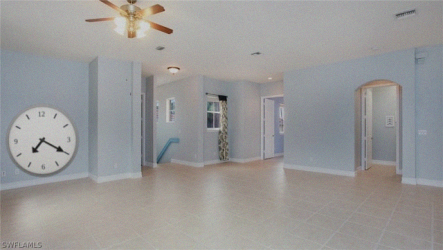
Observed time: **7:20**
